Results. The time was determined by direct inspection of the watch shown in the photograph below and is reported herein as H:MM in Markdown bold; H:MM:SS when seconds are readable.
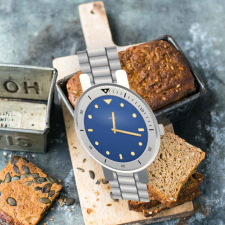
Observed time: **12:17**
